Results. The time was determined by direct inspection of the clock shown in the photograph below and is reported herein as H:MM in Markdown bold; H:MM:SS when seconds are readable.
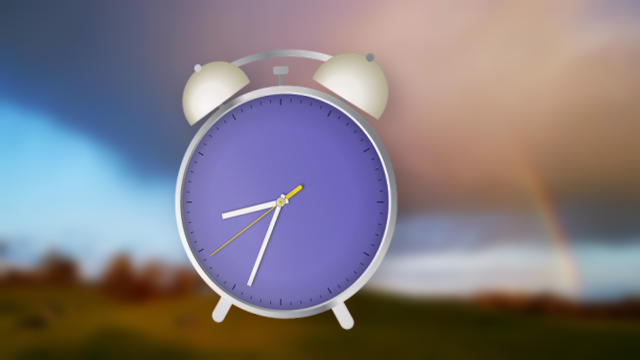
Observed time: **8:33:39**
